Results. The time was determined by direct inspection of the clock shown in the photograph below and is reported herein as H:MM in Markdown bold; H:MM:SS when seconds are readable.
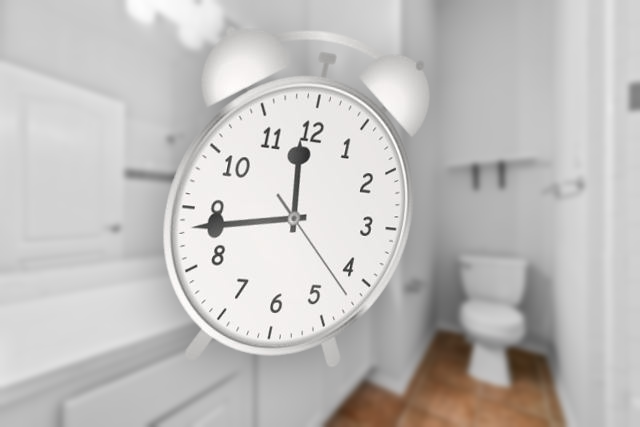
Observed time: **11:43:22**
